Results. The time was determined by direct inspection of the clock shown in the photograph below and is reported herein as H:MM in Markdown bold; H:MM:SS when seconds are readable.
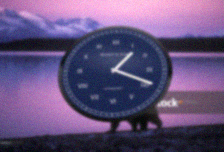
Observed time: **1:19**
